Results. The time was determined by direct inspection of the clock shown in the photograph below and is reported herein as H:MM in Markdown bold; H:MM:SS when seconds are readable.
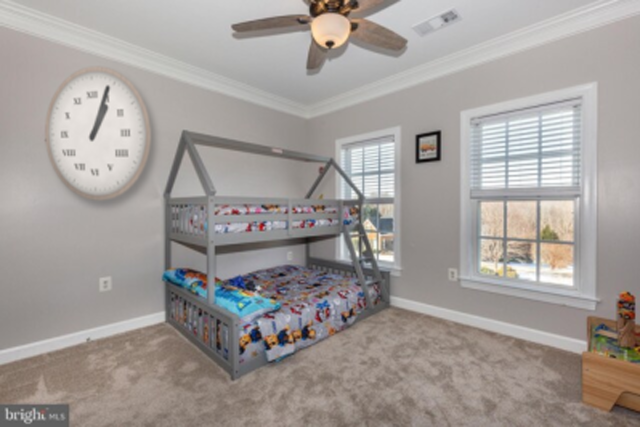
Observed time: **1:04**
